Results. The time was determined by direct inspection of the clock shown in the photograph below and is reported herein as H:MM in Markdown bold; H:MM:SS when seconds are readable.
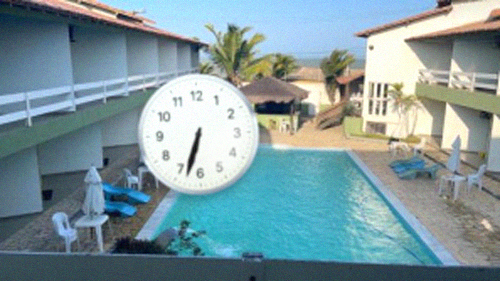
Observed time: **6:33**
